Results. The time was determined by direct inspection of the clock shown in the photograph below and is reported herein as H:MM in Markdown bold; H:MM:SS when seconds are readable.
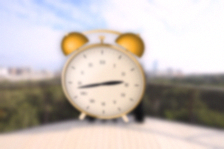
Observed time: **2:43**
